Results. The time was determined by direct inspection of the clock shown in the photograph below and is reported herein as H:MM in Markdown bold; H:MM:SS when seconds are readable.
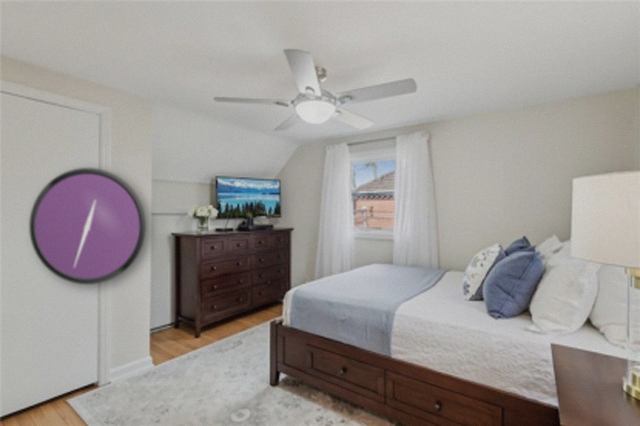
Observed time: **12:33**
